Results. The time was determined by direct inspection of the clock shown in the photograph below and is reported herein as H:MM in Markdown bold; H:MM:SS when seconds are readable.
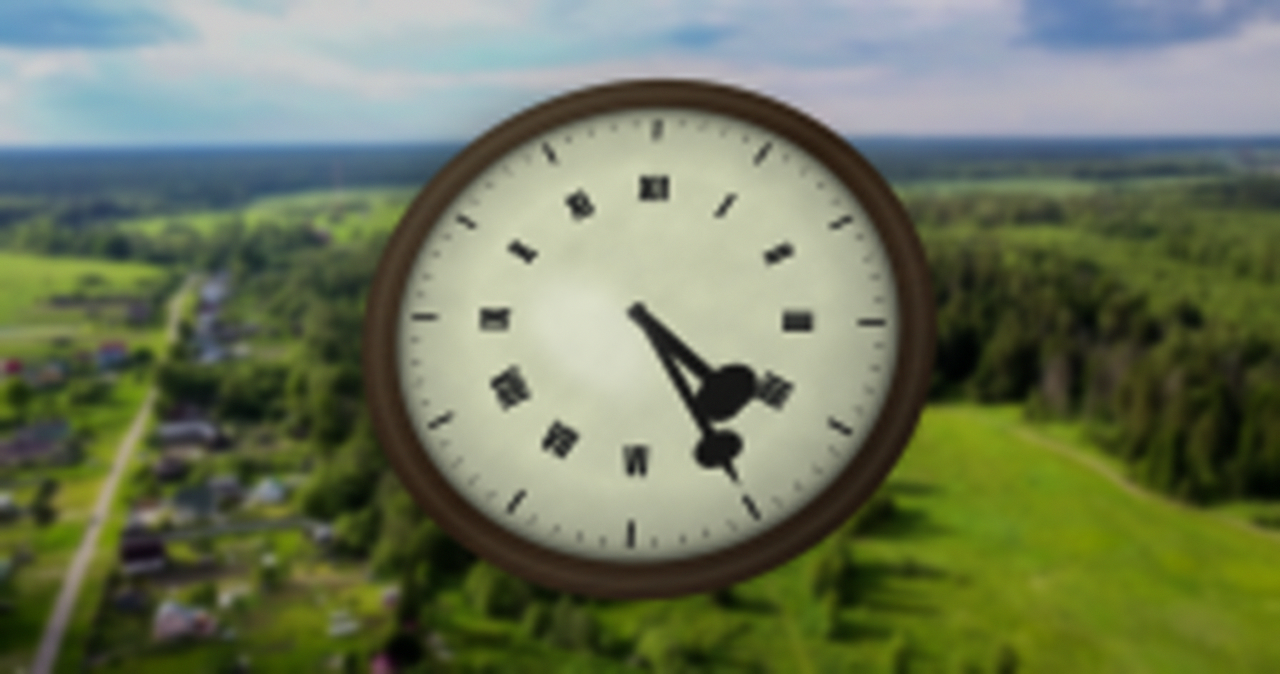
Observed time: **4:25**
